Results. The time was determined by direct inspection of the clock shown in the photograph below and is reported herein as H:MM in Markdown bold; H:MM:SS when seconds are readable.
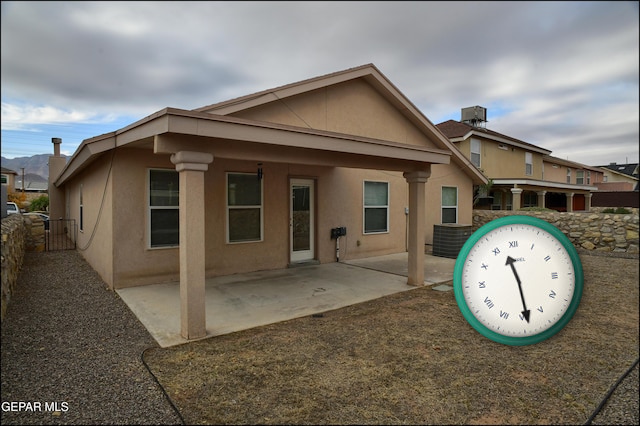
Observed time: **11:29**
